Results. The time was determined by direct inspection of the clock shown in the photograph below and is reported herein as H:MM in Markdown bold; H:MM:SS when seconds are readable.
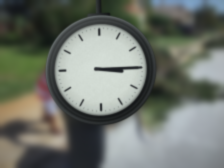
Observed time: **3:15**
